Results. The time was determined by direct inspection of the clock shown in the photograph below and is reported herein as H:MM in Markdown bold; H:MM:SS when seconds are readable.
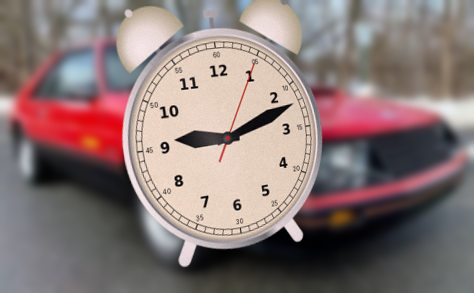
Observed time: **9:12:05**
